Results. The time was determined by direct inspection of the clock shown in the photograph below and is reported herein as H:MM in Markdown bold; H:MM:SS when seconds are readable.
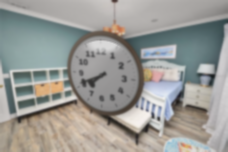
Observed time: **7:41**
